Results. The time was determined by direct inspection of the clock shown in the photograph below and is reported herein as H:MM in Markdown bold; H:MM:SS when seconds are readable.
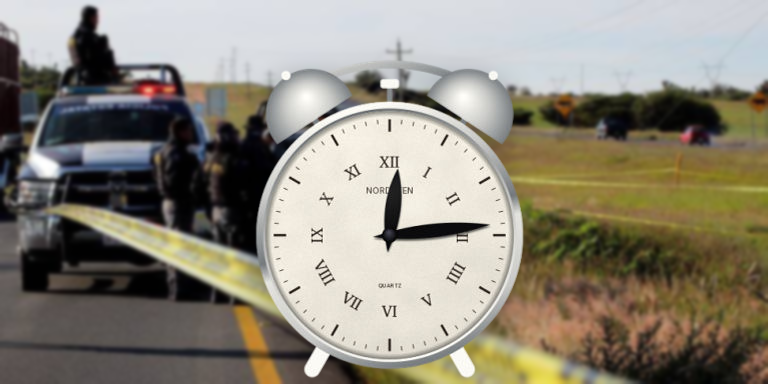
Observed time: **12:14**
